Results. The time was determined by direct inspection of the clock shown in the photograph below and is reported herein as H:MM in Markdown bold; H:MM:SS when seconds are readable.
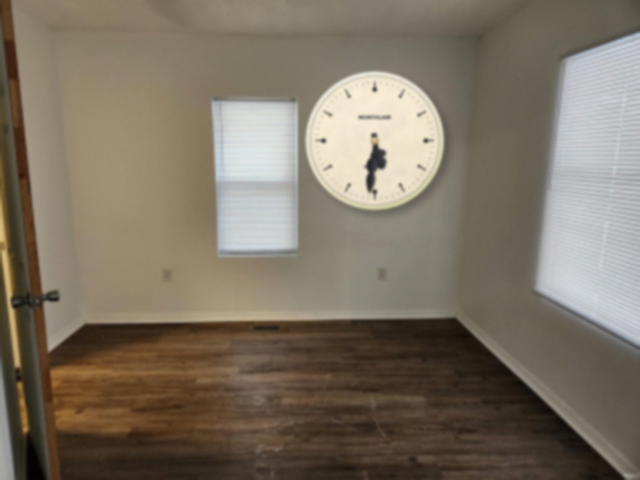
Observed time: **5:31**
